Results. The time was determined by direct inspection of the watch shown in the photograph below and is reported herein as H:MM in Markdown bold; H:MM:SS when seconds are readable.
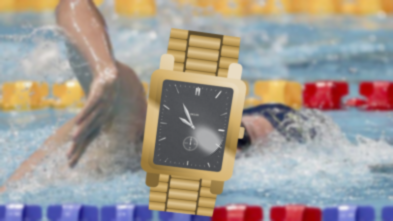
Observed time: **9:55**
